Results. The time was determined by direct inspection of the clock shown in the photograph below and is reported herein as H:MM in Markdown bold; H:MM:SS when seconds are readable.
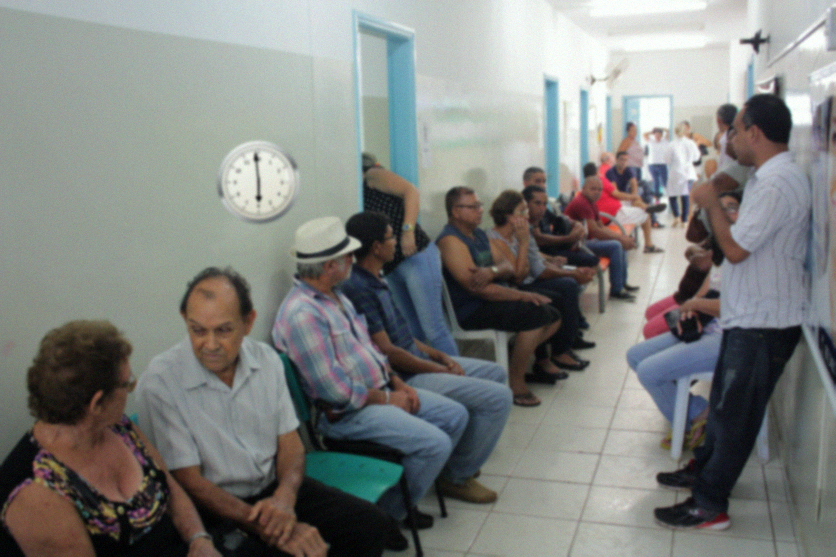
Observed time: **5:59**
